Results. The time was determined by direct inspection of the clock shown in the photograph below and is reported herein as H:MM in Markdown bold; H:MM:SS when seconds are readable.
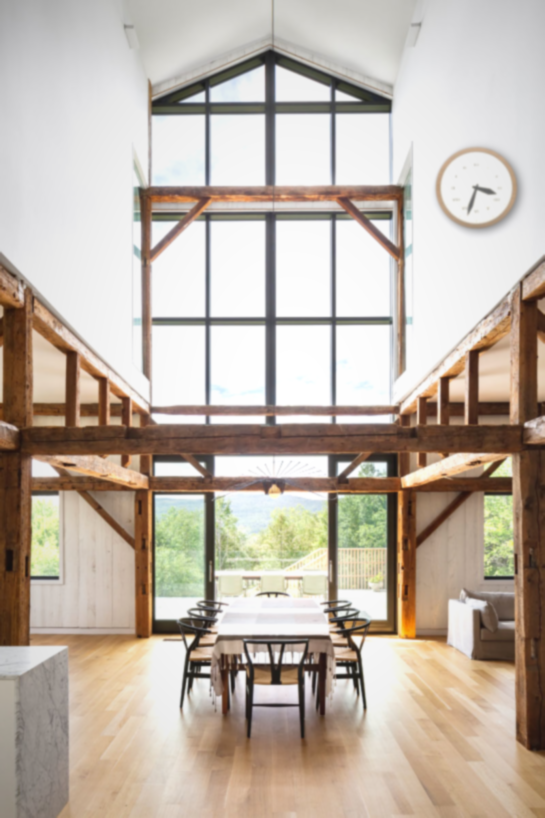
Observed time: **3:33**
